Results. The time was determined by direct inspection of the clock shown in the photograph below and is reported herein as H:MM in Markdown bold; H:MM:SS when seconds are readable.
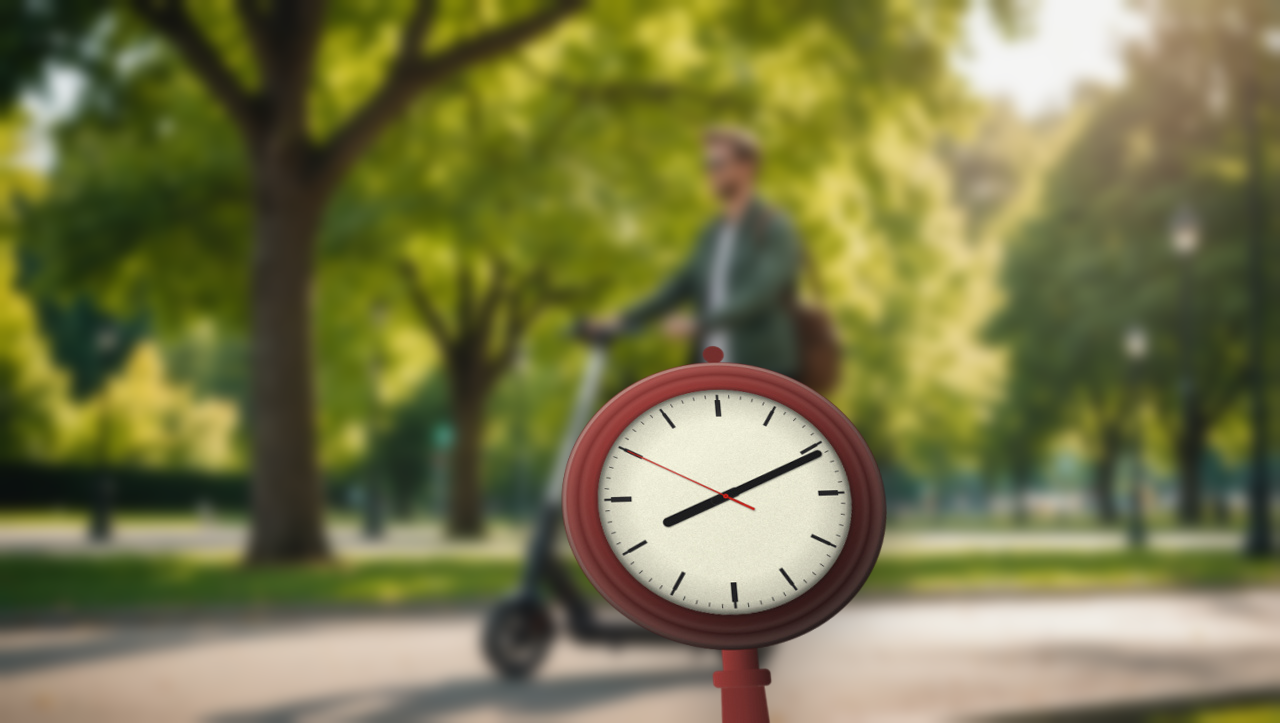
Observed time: **8:10:50**
